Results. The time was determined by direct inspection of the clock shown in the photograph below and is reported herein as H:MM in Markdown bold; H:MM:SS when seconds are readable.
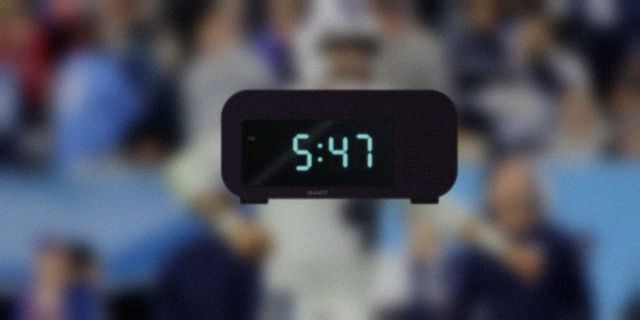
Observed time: **5:47**
